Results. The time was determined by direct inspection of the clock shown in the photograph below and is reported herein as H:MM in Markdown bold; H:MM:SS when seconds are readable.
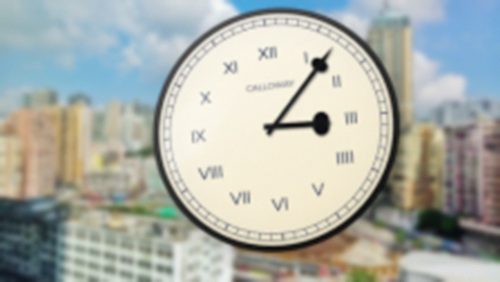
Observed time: **3:07**
